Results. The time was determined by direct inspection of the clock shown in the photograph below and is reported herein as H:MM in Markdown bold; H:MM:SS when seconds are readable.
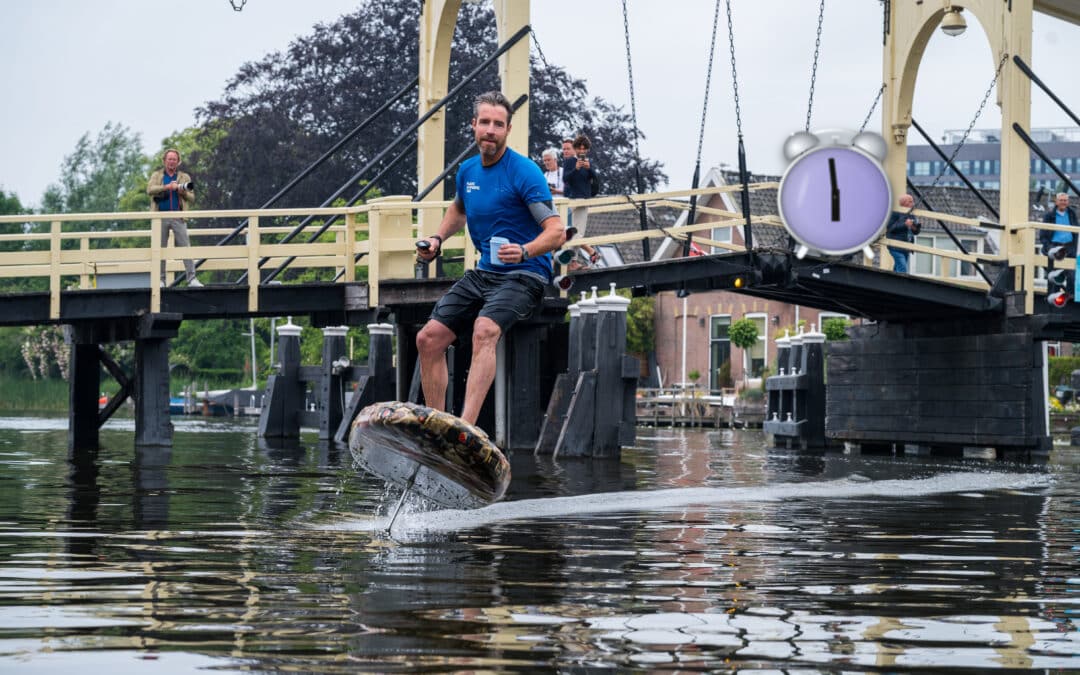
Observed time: **5:59**
